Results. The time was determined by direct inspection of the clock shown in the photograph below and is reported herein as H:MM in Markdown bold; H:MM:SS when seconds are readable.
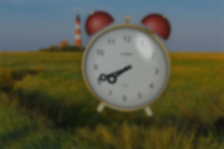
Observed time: **7:41**
